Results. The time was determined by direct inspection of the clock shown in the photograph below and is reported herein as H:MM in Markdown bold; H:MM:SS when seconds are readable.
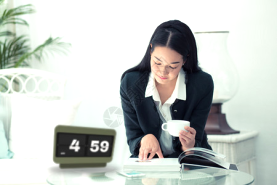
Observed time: **4:59**
